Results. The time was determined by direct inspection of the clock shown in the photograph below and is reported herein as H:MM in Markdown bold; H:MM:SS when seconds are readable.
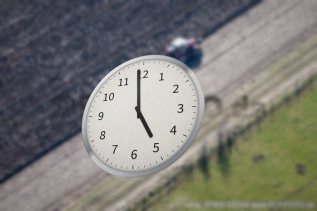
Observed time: **4:59**
